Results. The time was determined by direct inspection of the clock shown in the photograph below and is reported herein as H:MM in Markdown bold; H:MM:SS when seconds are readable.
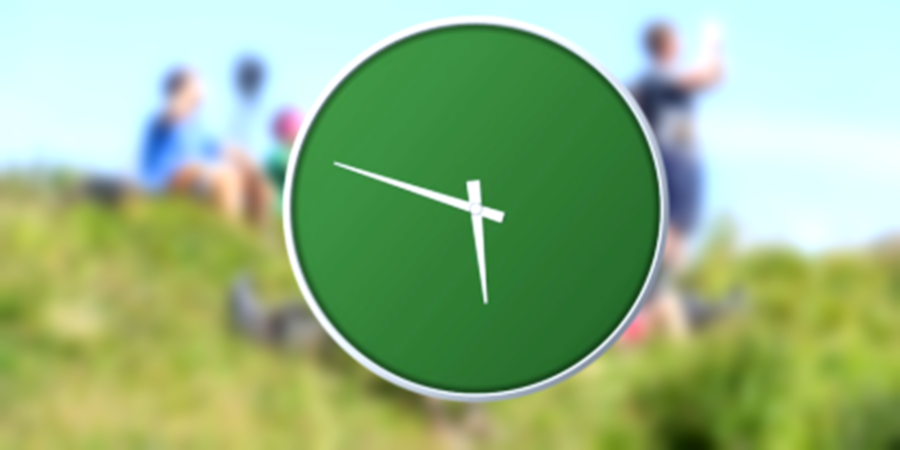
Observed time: **5:48**
